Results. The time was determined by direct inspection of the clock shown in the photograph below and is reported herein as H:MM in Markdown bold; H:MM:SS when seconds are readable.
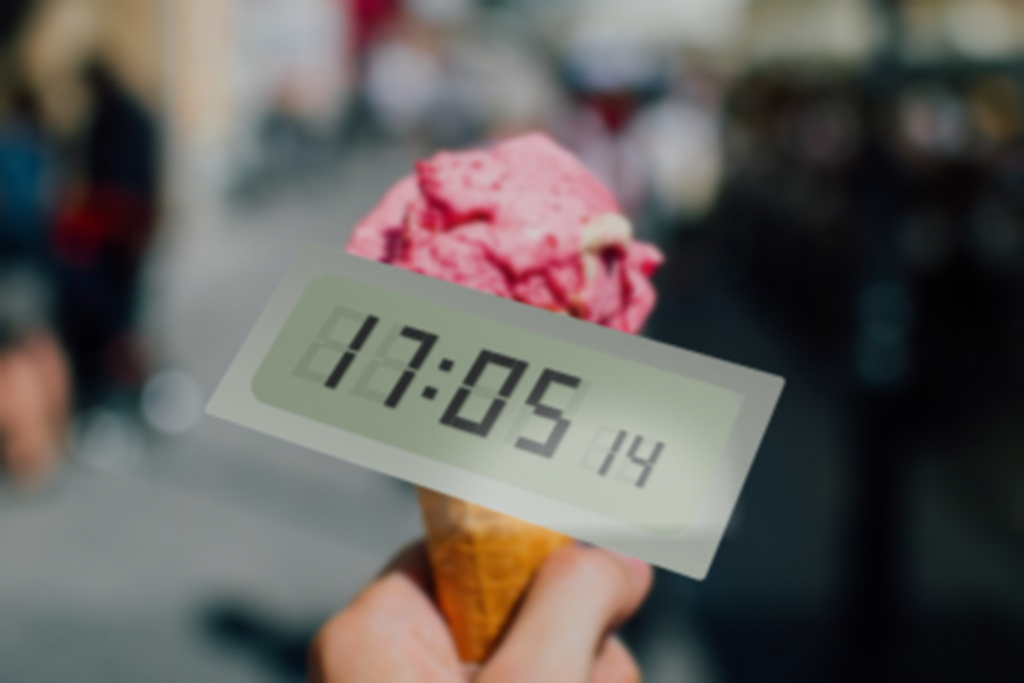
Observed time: **17:05:14**
